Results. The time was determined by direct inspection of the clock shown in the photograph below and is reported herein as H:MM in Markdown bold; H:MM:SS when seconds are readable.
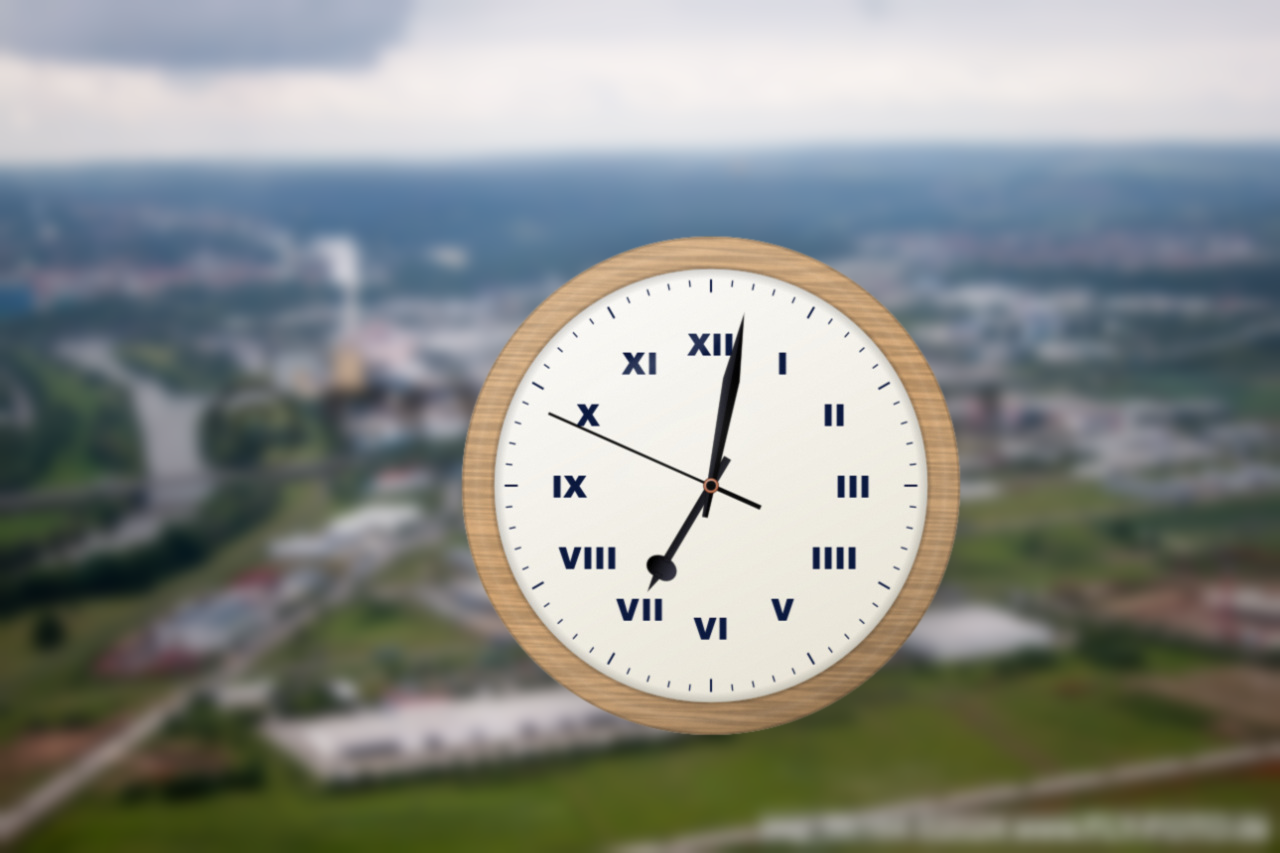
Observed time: **7:01:49**
